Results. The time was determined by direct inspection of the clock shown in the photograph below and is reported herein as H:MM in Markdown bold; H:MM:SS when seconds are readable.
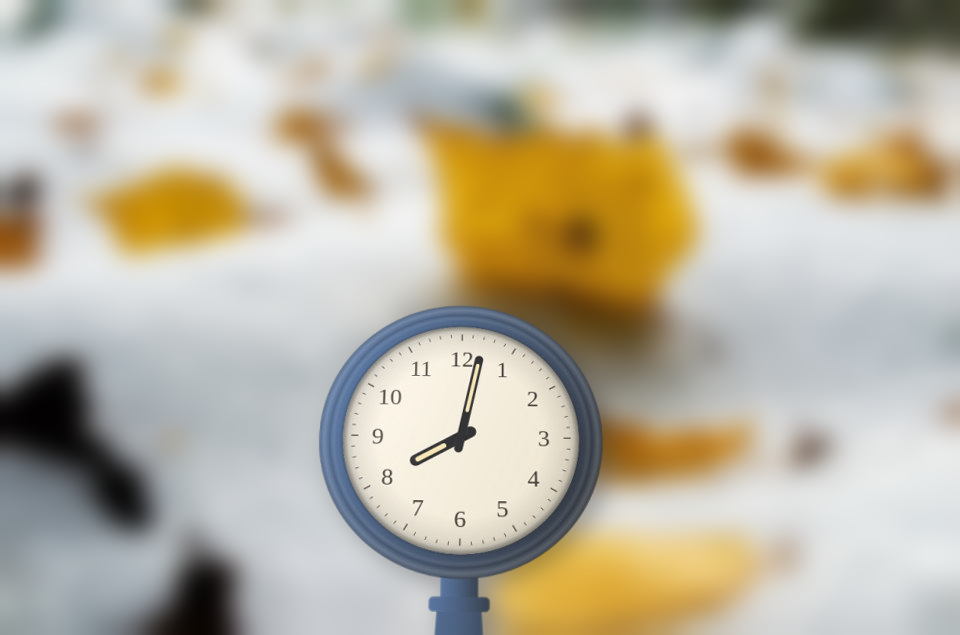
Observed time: **8:02**
